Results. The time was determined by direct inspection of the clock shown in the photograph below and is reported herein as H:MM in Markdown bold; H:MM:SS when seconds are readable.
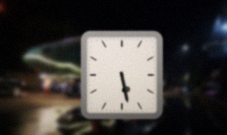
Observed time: **5:28**
